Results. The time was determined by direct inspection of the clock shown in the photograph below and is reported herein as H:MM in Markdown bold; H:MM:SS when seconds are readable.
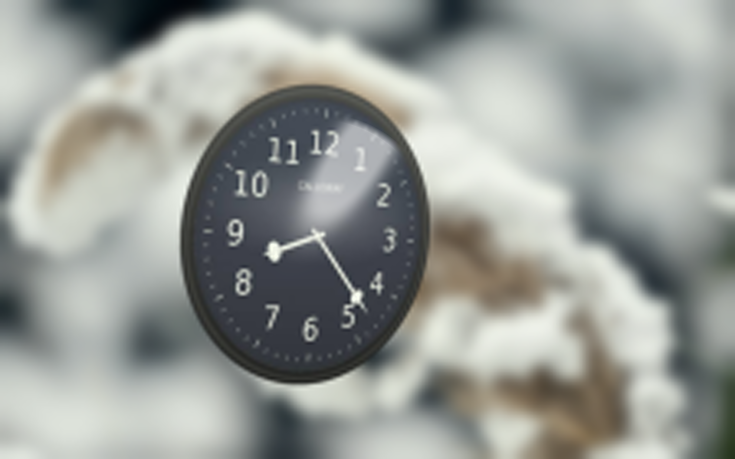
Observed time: **8:23**
